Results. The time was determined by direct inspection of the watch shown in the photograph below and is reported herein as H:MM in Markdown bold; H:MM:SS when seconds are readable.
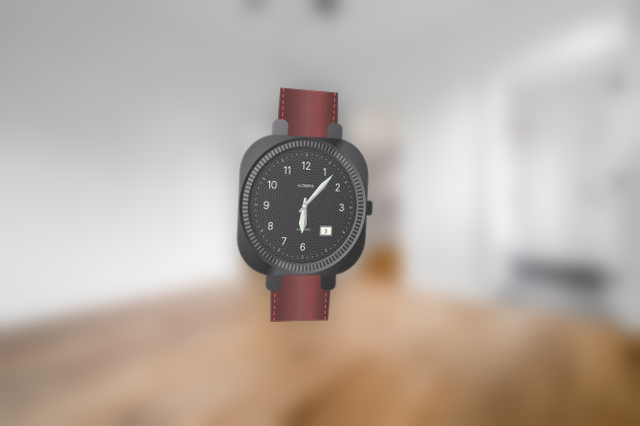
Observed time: **6:07**
